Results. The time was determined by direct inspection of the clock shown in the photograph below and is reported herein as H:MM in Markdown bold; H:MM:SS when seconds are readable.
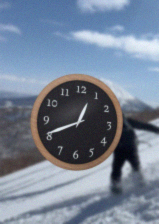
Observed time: **12:41**
